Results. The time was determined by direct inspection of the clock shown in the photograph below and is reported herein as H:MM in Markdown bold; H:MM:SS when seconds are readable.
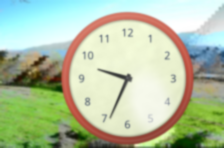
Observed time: **9:34**
